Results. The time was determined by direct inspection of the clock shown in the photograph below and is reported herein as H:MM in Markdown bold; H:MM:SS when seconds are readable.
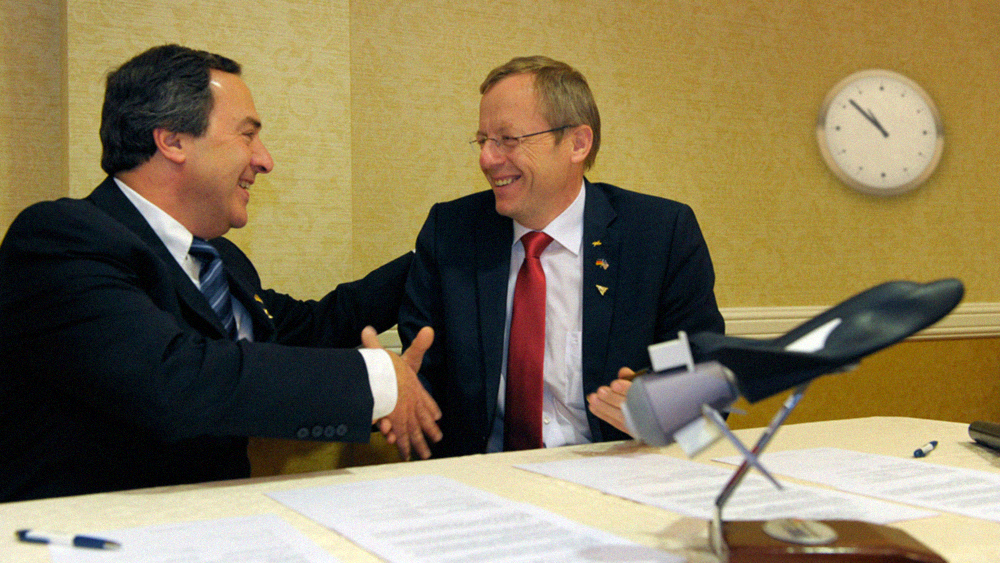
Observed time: **10:52**
